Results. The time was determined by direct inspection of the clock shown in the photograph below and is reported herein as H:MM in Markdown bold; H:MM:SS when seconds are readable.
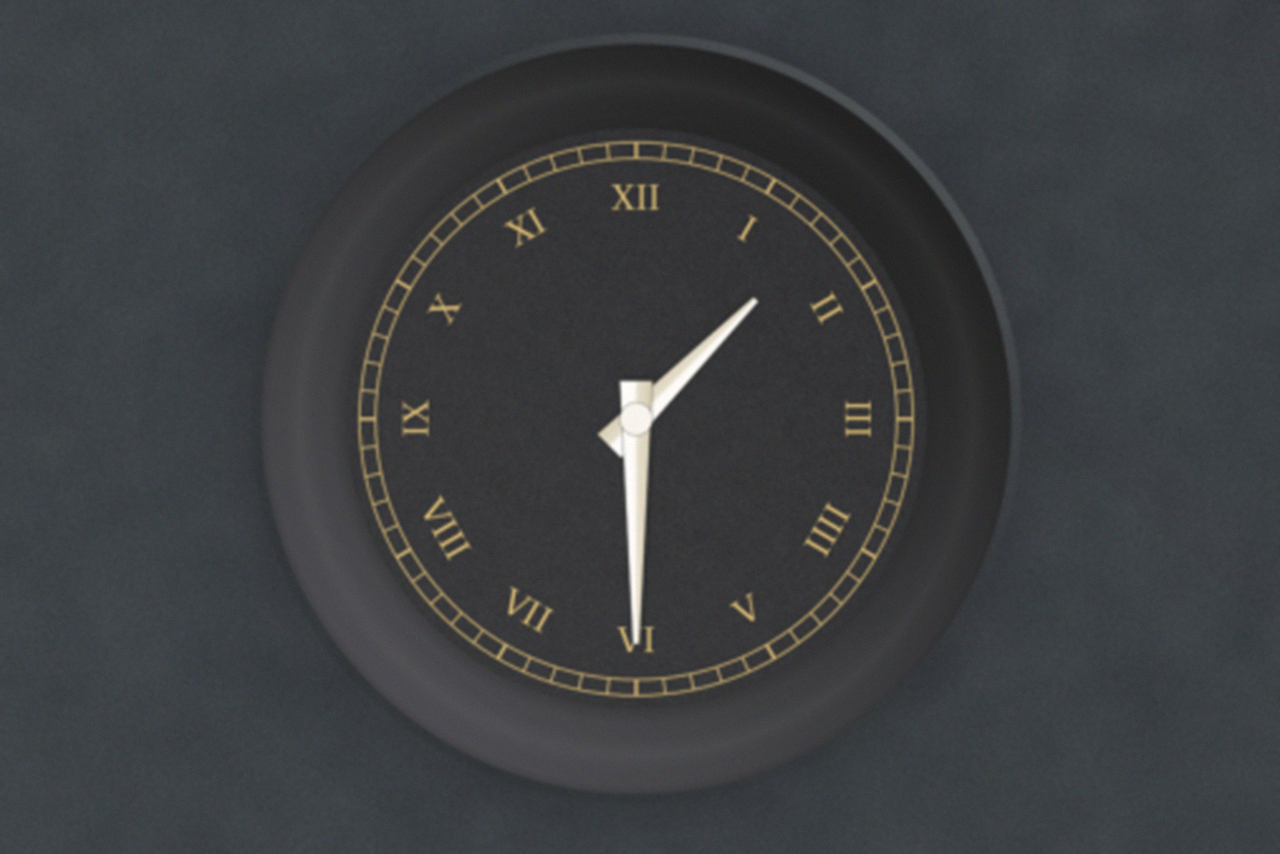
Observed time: **1:30**
